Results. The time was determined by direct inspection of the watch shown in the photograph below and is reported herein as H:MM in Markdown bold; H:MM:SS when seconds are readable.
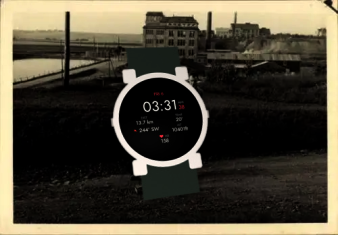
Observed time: **3:31**
